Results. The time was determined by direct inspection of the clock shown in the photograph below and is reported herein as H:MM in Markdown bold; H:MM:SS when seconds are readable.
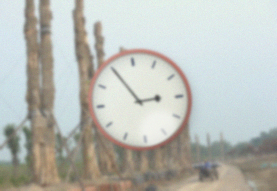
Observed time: **2:55**
